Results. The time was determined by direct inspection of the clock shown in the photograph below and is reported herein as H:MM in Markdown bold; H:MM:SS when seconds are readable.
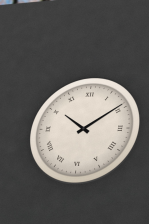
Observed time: **10:09**
